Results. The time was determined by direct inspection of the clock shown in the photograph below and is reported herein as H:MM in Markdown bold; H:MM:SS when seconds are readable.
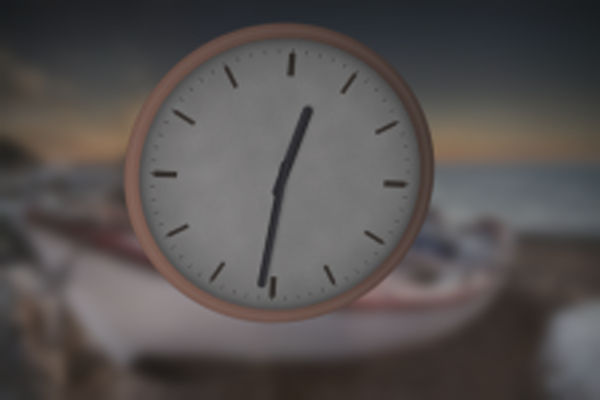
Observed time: **12:31**
